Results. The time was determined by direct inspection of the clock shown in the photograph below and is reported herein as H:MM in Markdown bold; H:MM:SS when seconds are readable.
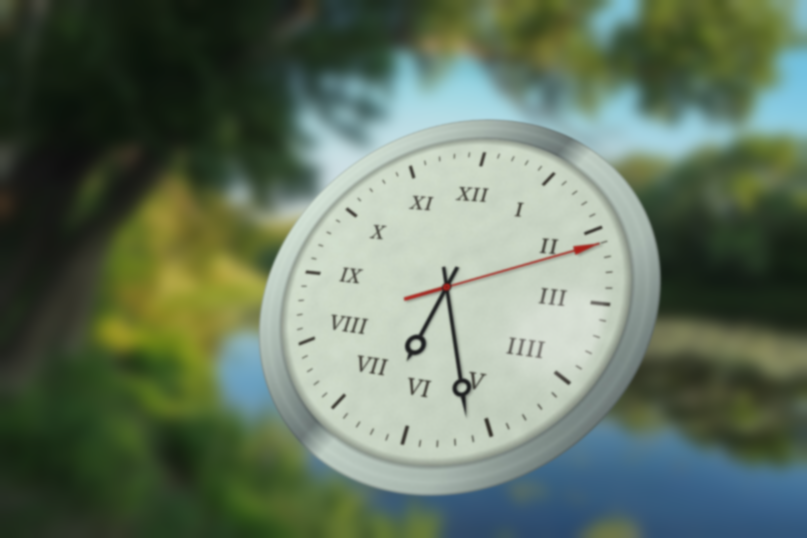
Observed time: **6:26:11**
